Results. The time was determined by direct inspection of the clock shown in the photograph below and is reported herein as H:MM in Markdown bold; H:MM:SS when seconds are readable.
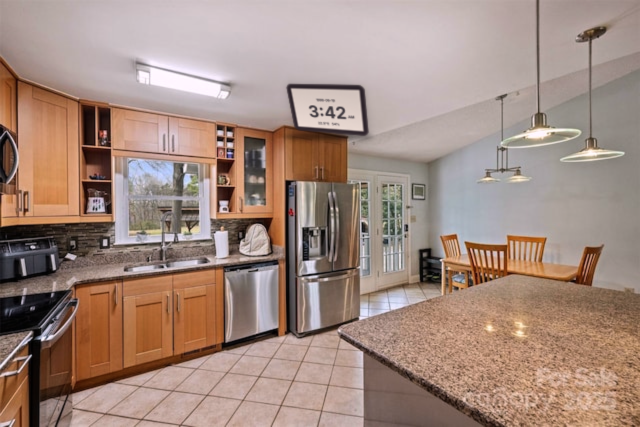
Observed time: **3:42**
